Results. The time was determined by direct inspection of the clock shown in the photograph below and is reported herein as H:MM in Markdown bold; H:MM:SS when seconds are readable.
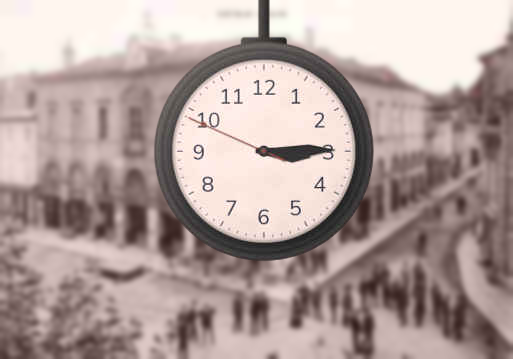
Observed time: **3:14:49**
